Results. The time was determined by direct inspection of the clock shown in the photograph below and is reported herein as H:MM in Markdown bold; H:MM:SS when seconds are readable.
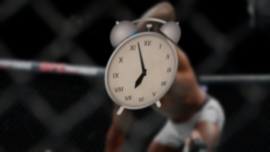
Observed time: **6:57**
